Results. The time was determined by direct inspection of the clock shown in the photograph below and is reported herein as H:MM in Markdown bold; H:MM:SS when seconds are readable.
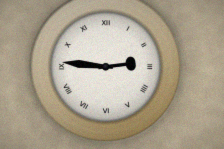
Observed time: **2:46**
